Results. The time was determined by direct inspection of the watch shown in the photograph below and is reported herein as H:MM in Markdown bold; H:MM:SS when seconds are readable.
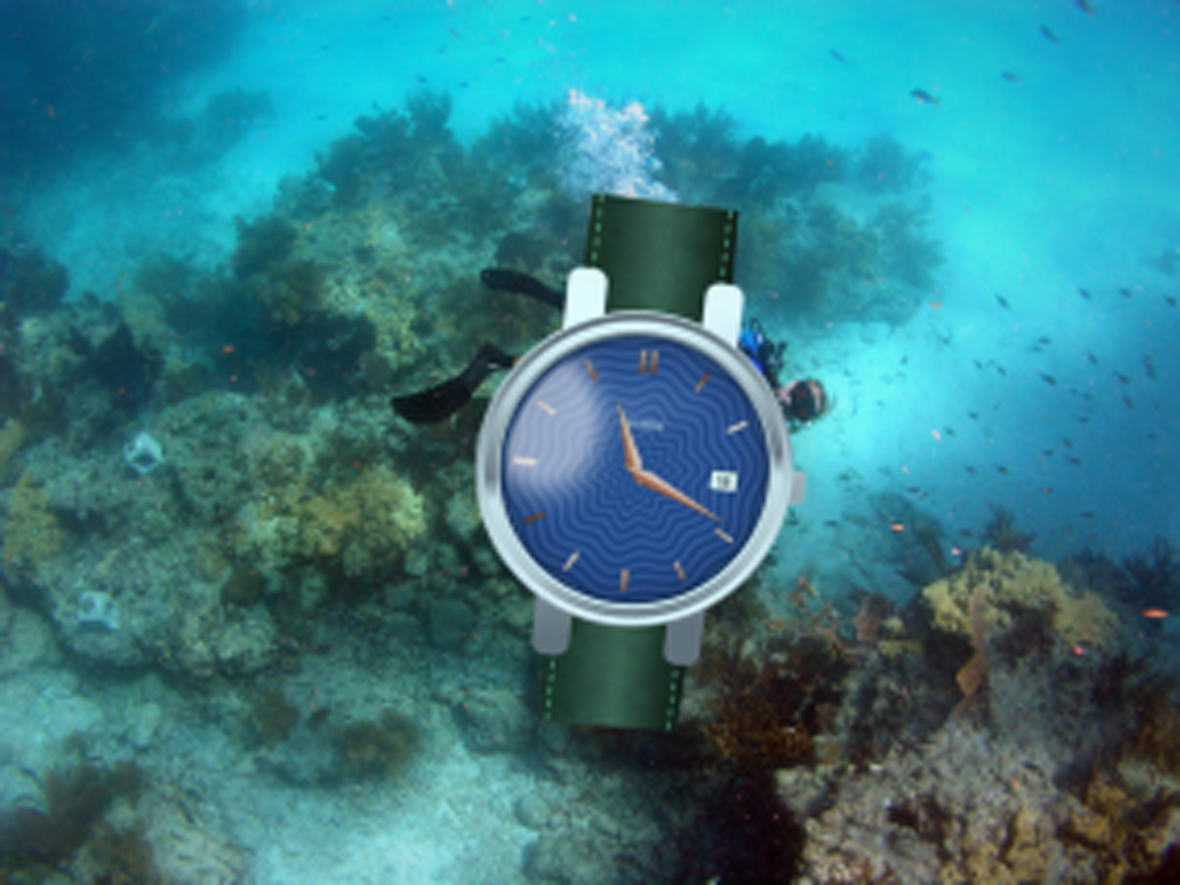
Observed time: **11:19**
